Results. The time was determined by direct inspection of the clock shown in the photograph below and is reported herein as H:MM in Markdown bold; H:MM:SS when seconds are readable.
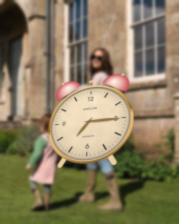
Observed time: **7:15**
